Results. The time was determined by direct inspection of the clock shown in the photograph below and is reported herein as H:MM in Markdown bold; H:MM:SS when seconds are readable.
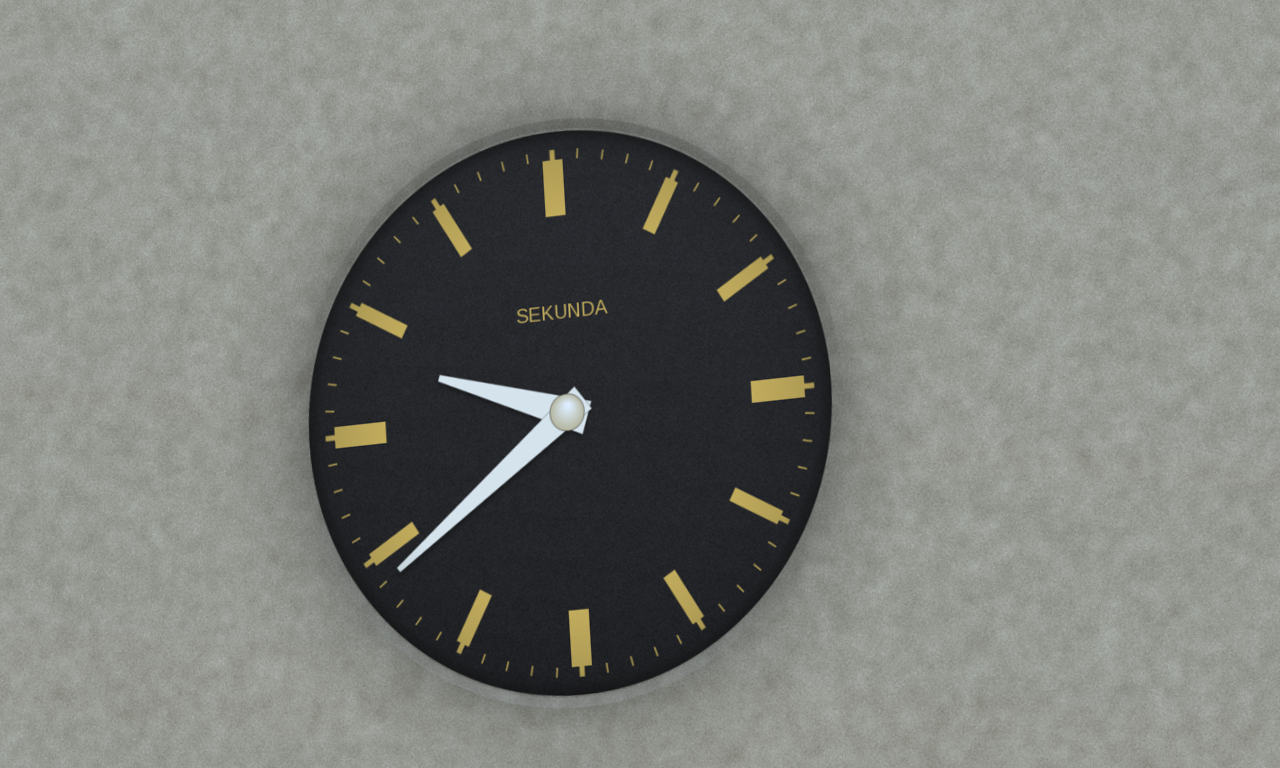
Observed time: **9:39**
